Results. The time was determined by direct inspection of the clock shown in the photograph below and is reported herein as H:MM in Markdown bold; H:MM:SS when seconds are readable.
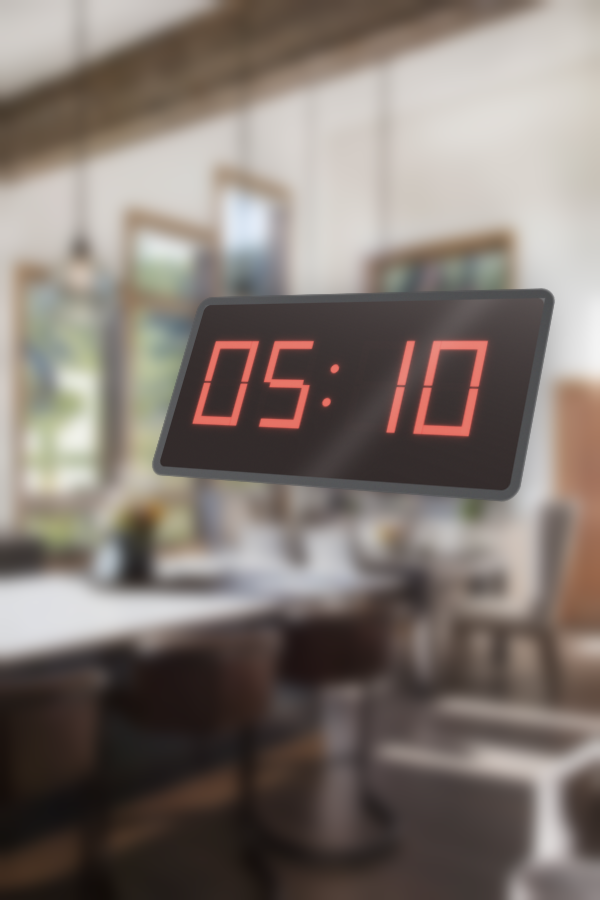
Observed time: **5:10**
